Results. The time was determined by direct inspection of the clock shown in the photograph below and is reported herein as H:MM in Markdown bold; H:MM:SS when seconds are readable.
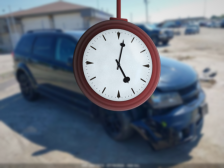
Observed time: **5:02**
